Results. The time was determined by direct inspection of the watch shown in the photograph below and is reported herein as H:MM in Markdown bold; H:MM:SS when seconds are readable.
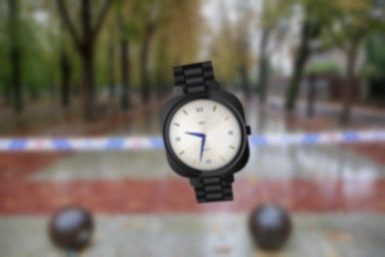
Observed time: **9:33**
